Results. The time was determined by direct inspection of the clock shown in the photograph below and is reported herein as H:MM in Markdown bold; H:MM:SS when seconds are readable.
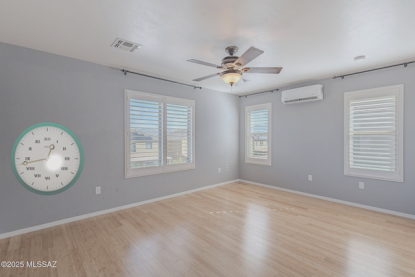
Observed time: **12:43**
